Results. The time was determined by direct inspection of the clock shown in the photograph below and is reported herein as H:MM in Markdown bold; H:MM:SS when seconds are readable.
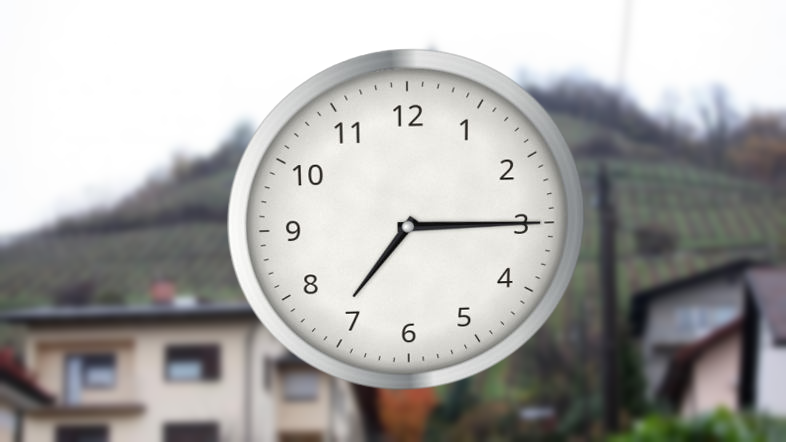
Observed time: **7:15**
